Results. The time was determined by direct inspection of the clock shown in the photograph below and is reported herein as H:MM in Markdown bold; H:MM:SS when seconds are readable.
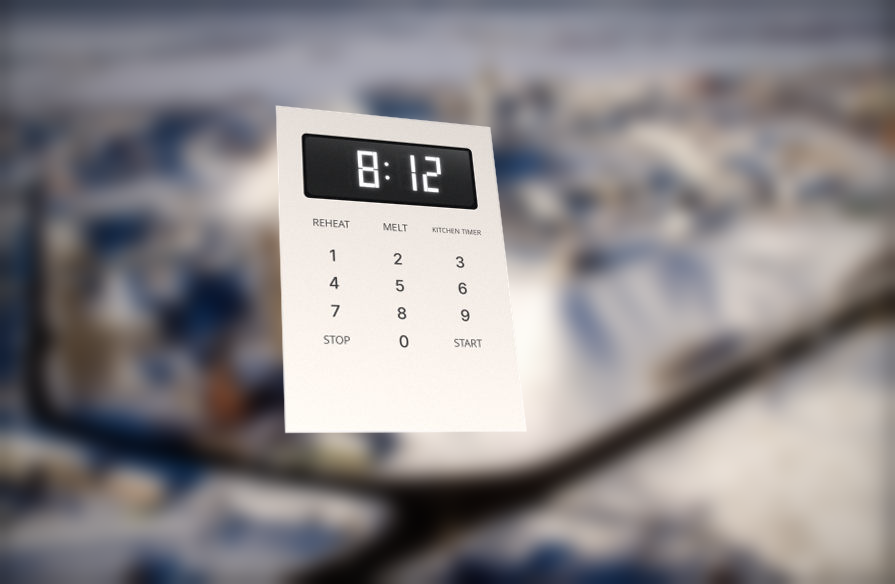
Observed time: **8:12**
